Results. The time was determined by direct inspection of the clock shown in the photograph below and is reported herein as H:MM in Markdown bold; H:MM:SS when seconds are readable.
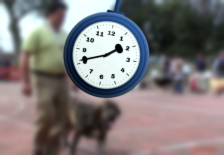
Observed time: **1:41**
